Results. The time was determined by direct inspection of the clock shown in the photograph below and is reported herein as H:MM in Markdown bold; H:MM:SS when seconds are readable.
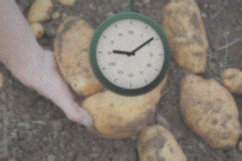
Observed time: **9:09**
